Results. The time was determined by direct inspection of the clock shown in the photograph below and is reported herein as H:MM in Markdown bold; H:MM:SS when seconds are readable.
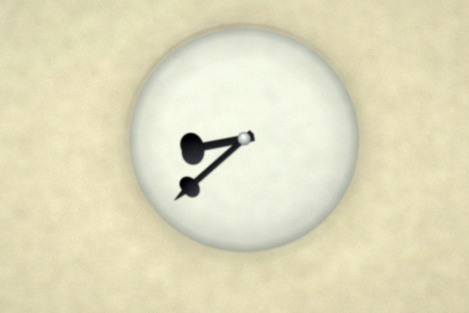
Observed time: **8:38**
